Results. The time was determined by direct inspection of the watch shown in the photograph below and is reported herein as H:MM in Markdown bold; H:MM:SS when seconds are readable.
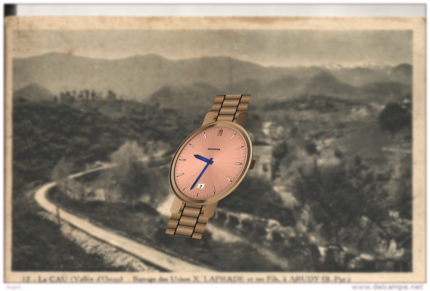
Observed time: **9:33**
